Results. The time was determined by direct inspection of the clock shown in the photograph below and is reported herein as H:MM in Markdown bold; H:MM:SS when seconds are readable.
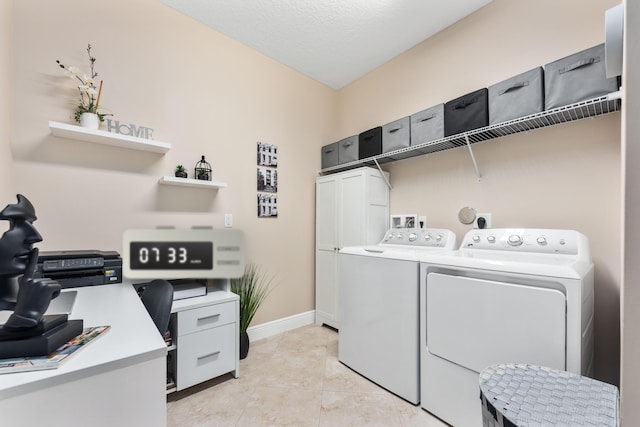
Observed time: **7:33**
